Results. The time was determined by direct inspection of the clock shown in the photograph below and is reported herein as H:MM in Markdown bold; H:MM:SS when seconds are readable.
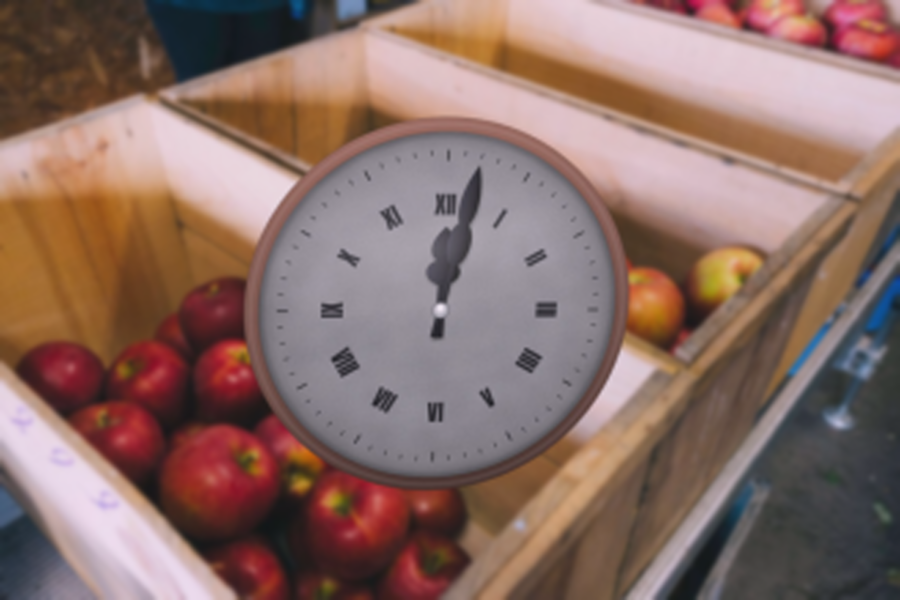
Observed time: **12:02**
